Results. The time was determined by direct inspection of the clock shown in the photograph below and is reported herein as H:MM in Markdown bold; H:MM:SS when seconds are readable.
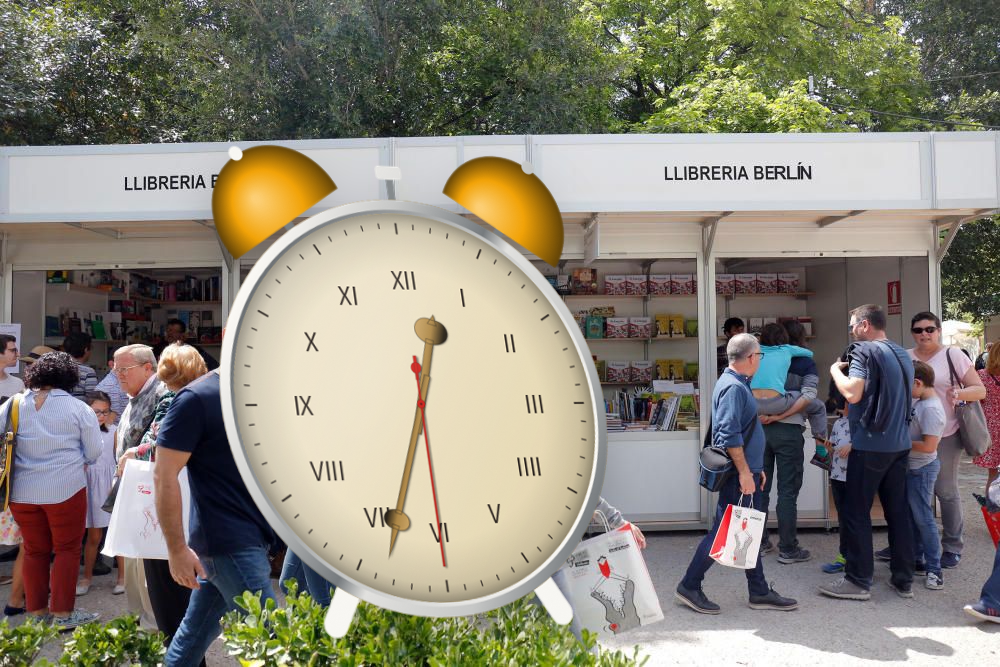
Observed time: **12:33:30**
